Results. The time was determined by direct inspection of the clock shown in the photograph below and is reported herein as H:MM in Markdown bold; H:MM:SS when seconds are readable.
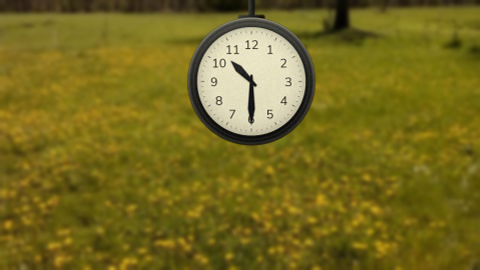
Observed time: **10:30**
